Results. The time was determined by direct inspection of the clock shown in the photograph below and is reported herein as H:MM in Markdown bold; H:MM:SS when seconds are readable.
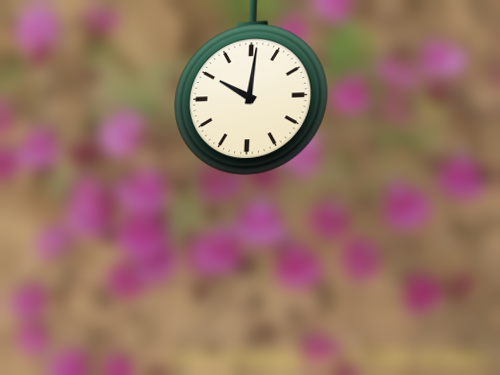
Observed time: **10:01**
